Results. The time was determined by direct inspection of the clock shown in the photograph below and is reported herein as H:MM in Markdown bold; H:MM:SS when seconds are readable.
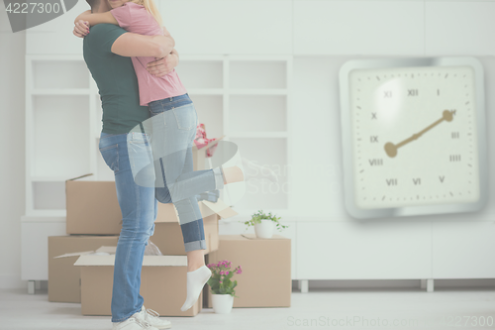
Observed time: **8:10**
